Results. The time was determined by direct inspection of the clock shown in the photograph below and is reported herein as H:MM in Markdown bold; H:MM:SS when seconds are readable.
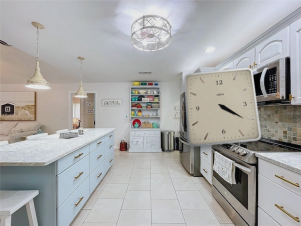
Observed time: **4:21**
